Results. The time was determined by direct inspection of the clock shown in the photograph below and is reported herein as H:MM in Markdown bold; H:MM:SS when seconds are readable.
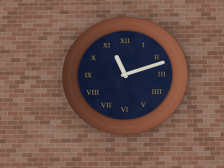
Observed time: **11:12**
